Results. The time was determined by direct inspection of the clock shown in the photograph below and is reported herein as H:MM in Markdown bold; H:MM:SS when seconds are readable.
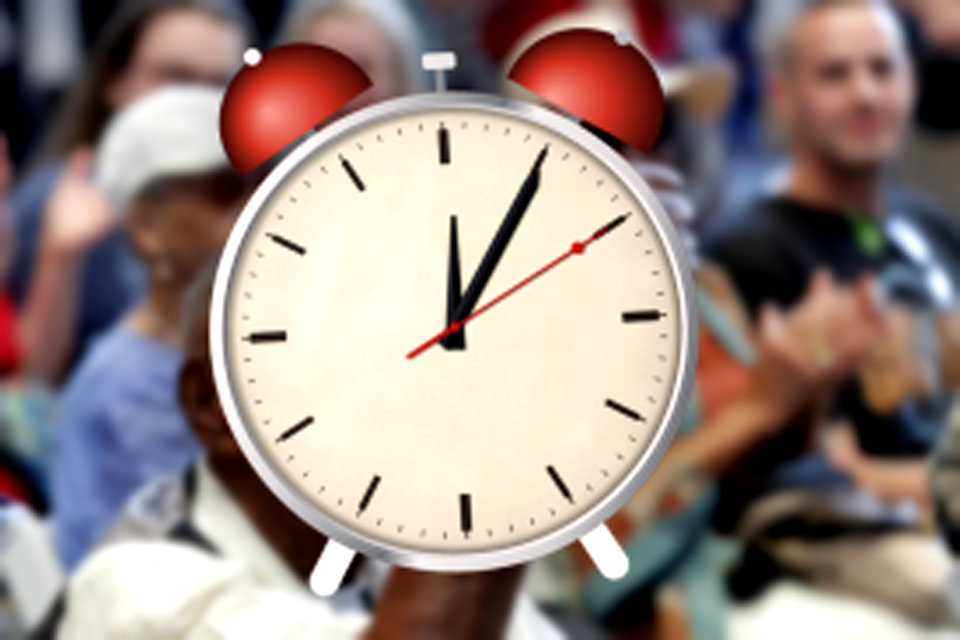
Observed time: **12:05:10**
